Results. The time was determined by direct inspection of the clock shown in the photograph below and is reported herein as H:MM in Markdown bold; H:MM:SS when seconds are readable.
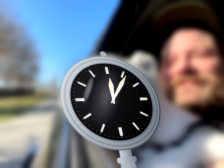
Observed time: **12:06**
